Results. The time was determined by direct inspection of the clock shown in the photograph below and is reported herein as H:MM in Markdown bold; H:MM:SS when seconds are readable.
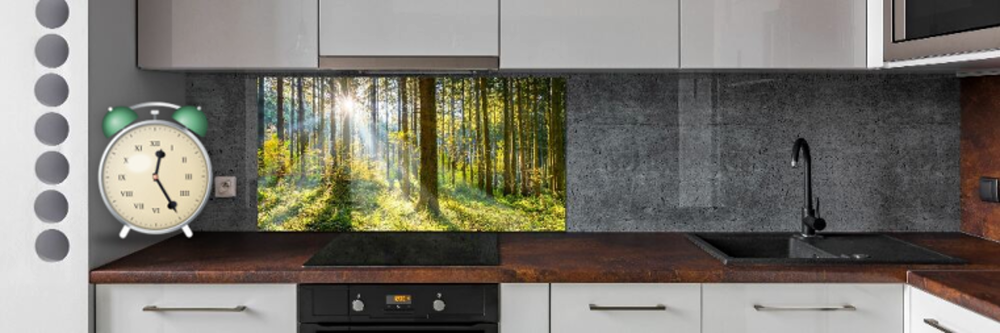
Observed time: **12:25**
